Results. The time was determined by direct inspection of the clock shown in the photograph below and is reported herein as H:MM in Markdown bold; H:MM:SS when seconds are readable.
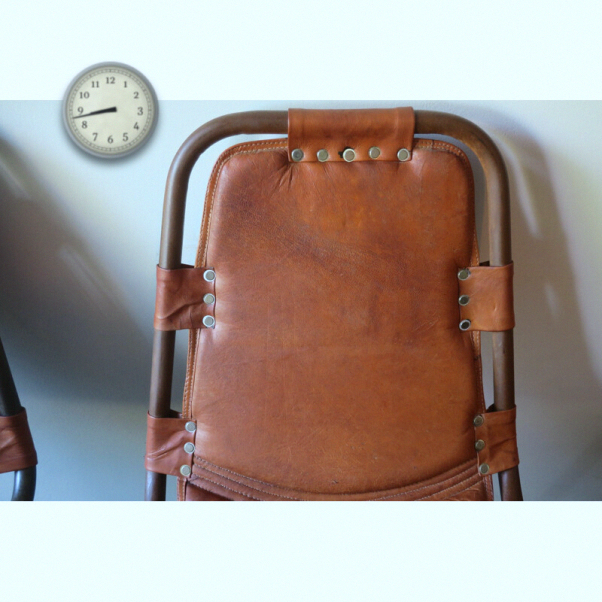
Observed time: **8:43**
